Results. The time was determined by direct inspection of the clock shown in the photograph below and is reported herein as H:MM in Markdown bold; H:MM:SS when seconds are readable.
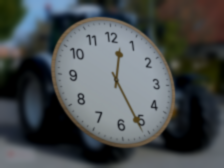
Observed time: **12:26**
